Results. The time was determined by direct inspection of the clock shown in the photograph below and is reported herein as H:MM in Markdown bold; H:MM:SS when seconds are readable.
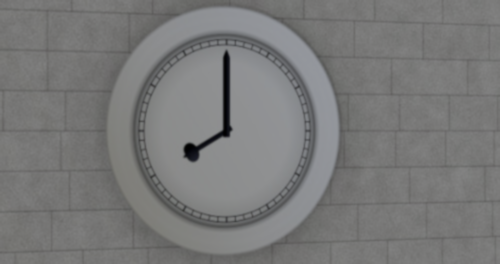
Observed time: **8:00**
